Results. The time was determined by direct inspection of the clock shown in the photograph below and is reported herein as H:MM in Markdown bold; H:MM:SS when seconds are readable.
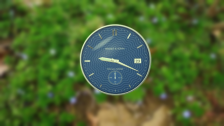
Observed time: **9:19**
